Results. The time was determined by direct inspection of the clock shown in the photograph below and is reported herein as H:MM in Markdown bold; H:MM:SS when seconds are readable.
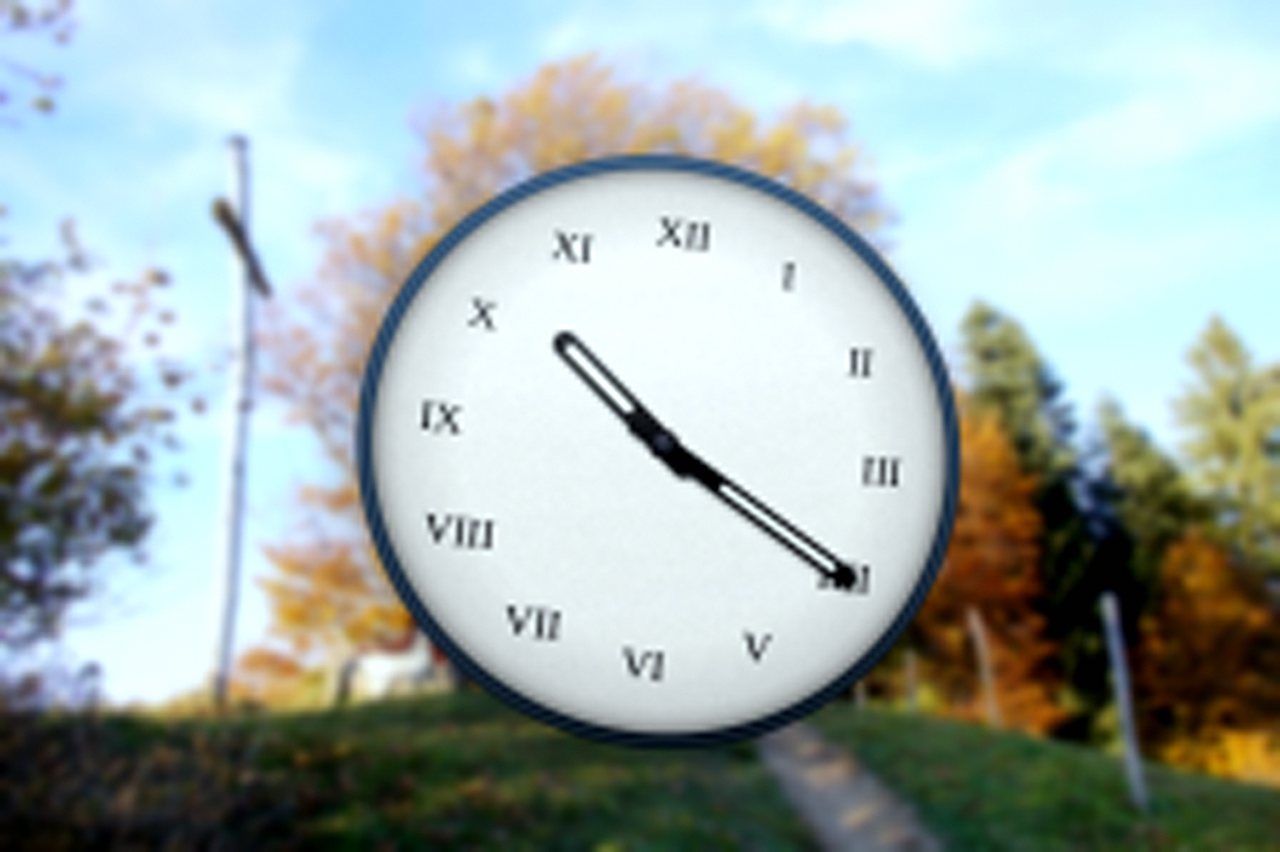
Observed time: **10:20**
